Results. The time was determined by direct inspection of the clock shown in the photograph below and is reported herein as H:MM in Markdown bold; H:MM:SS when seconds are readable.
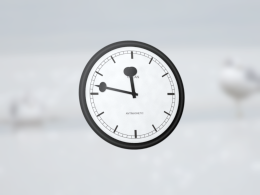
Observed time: **11:47**
